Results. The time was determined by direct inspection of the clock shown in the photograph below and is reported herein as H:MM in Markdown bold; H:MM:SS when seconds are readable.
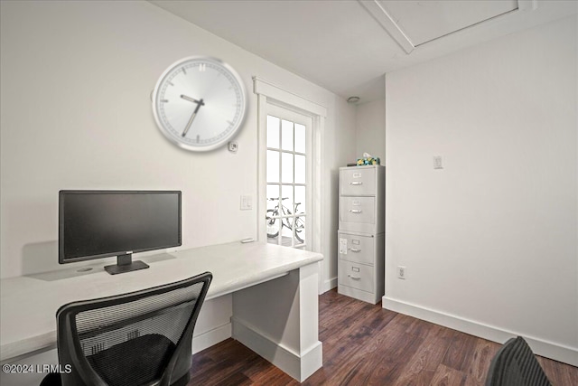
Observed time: **9:34**
